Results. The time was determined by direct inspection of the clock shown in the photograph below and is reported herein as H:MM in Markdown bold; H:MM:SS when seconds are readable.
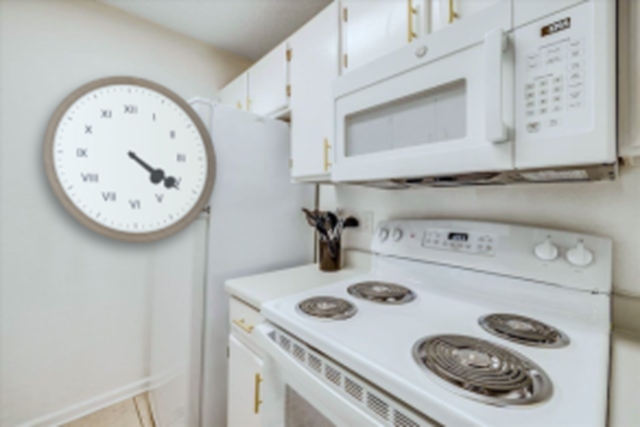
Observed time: **4:21**
